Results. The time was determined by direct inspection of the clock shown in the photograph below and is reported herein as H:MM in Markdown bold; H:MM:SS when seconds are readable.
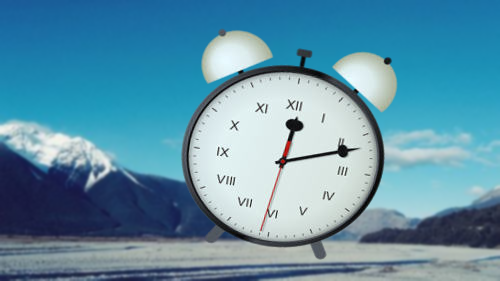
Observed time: **12:11:31**
